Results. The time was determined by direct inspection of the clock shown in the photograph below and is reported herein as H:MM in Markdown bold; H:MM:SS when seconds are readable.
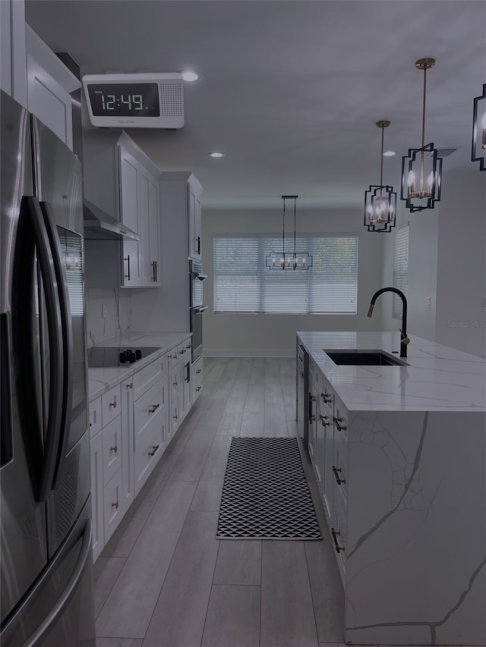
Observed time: **12:49**
